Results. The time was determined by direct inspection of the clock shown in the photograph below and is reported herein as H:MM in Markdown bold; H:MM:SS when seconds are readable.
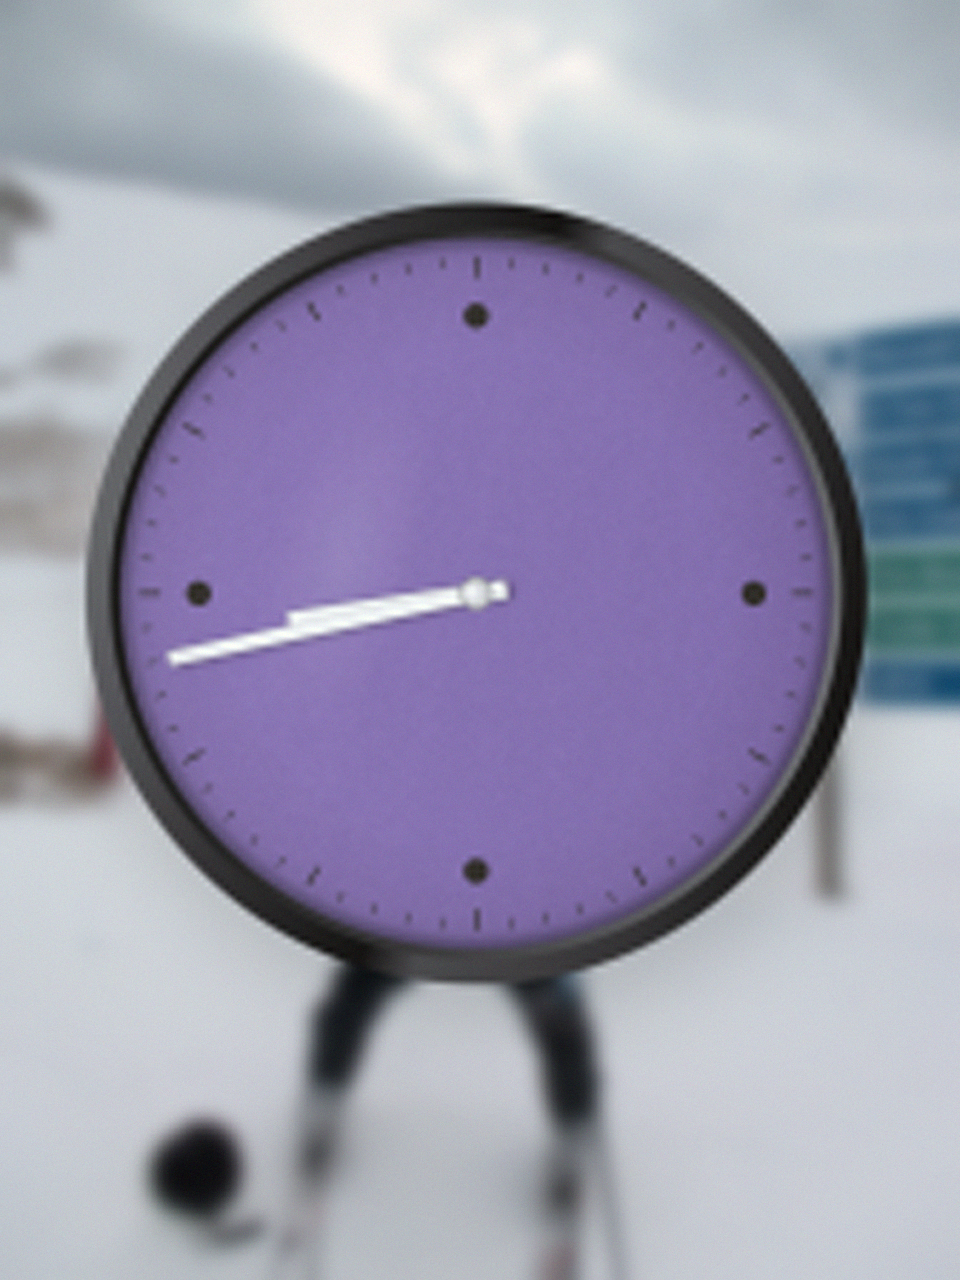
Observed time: **8:43**
